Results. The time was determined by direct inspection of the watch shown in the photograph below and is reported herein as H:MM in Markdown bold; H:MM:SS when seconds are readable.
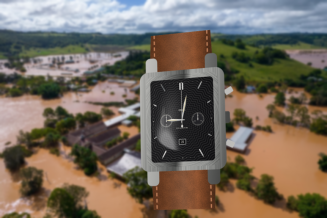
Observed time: **9:02**
